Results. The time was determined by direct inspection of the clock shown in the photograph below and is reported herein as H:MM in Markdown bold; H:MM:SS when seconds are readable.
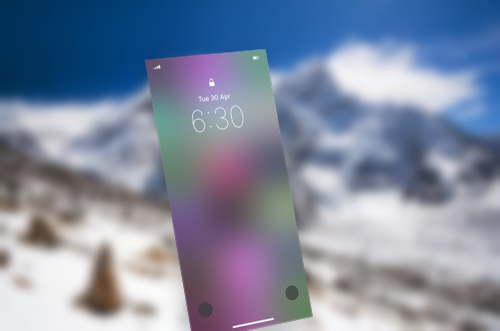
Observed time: **6:30**
